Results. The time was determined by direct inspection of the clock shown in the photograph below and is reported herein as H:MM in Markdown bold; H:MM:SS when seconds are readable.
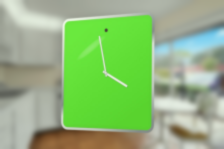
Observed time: **3:58**
